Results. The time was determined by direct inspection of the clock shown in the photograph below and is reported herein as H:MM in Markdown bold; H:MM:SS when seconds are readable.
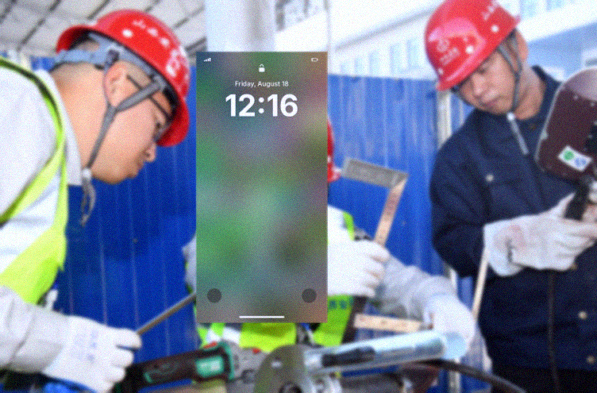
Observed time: **12:16**
